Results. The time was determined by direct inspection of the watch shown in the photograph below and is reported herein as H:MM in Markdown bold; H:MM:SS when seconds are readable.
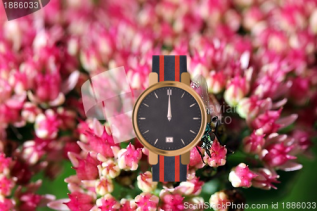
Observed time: **12:00**
